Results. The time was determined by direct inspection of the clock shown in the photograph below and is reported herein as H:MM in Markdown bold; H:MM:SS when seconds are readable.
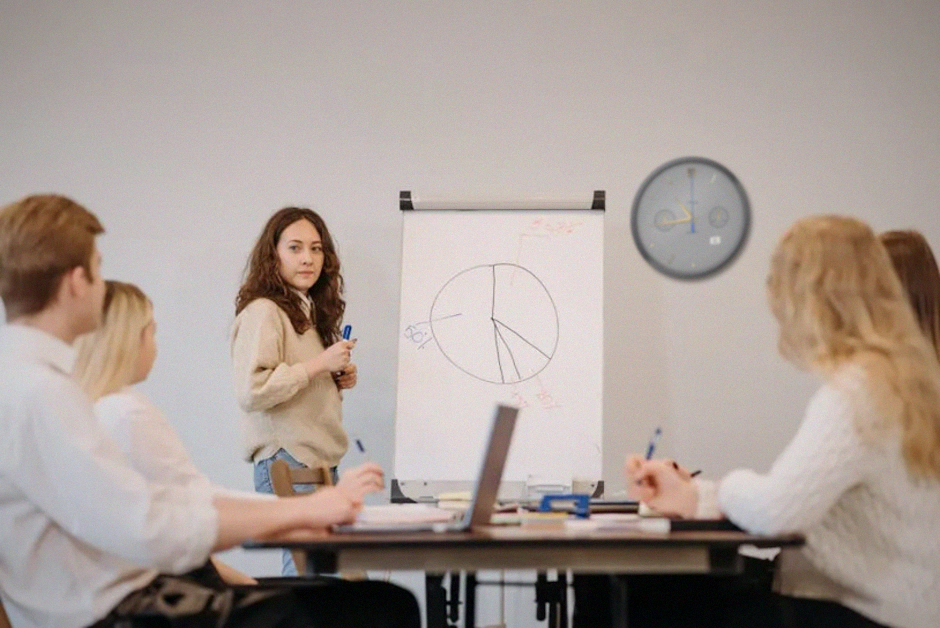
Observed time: **10:44**
